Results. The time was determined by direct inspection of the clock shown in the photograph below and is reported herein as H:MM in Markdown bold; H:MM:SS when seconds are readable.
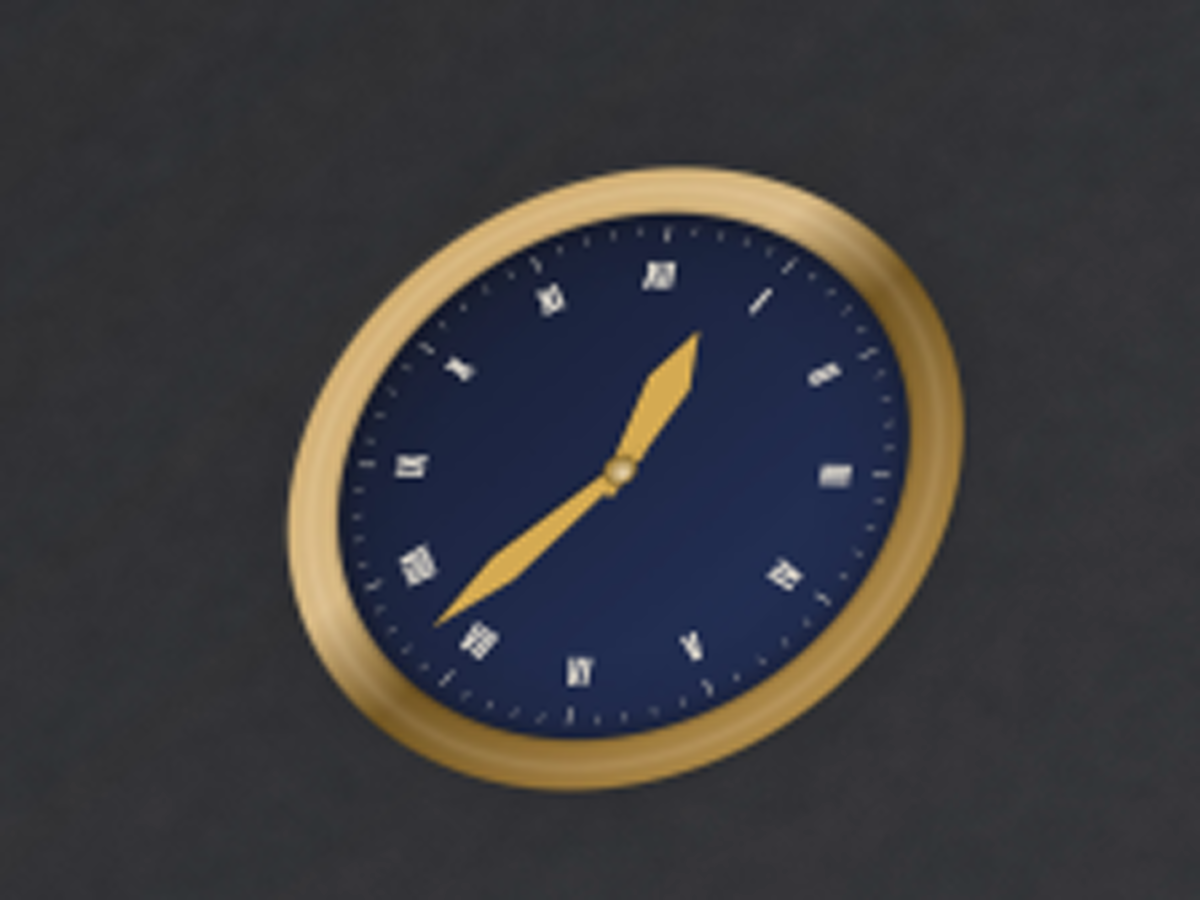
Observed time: **12:37**
